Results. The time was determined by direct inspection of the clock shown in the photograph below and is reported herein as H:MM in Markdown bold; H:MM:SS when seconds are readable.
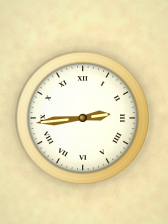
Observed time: **2:44**
